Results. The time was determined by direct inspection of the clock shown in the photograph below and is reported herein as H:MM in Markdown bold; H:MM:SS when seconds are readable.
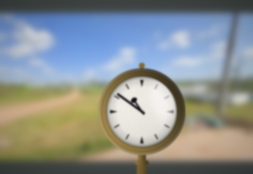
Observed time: **10:51**
